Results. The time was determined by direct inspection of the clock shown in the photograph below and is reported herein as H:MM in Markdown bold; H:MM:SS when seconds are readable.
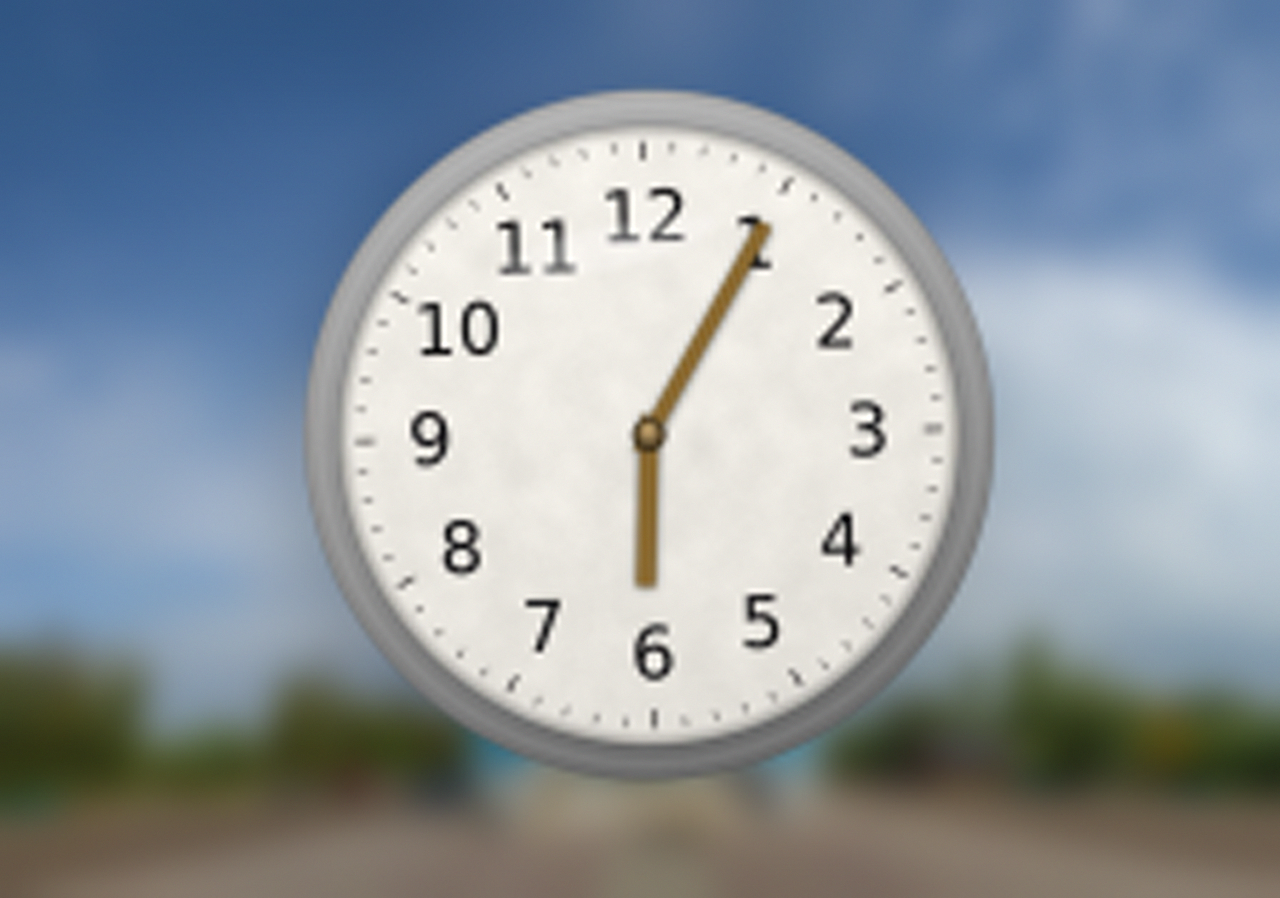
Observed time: **6:05**
